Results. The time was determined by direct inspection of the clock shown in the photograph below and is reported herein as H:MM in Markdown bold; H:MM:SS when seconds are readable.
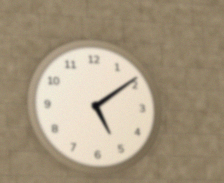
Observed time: **5:09**
